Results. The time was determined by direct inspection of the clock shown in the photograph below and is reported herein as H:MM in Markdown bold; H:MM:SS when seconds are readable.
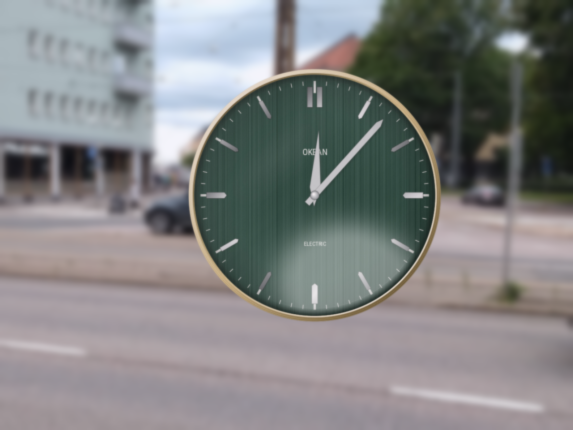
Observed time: **12:07**
